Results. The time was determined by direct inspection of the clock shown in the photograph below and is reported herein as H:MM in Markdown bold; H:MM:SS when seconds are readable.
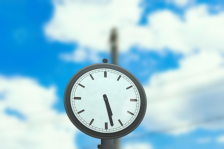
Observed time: **5:28**
